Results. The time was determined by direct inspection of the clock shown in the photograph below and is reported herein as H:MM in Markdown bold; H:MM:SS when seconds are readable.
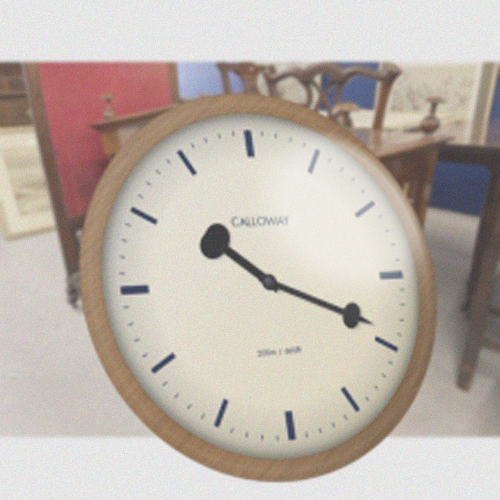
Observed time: **10:19**
